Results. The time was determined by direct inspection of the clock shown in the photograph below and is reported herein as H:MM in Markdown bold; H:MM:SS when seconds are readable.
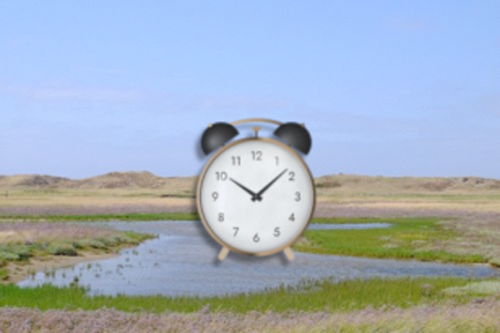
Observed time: **10:08**
